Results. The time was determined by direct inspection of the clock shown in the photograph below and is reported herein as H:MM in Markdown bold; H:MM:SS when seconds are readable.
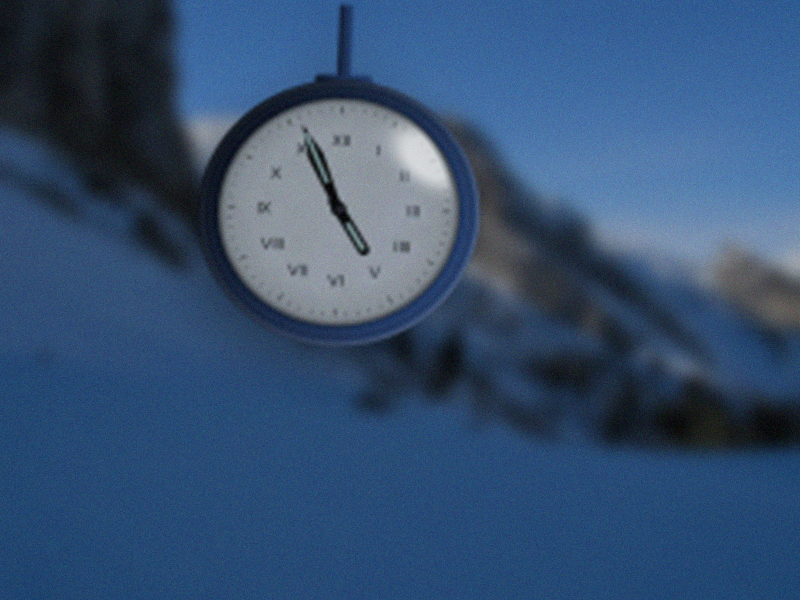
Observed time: **4:56**
